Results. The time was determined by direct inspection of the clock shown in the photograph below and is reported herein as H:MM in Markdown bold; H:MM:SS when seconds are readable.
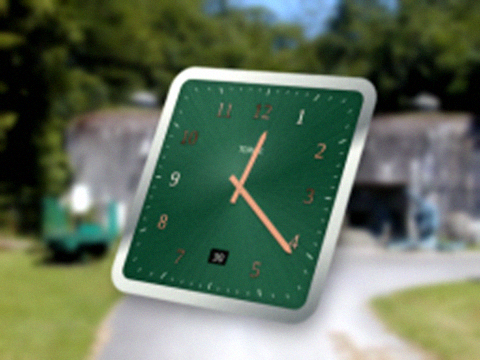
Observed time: **12:21**
